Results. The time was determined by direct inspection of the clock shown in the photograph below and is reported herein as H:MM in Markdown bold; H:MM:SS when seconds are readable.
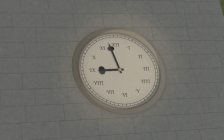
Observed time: **8:58**
